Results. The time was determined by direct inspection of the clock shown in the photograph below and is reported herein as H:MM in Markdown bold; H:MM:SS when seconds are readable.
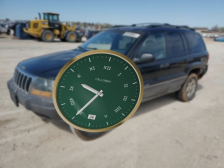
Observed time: **9:35**
